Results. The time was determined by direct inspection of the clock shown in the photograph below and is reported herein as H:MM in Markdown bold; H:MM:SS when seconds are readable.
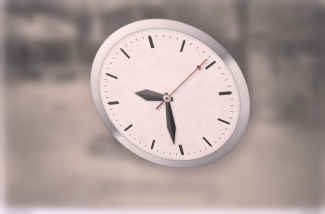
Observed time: **9:31:09**
